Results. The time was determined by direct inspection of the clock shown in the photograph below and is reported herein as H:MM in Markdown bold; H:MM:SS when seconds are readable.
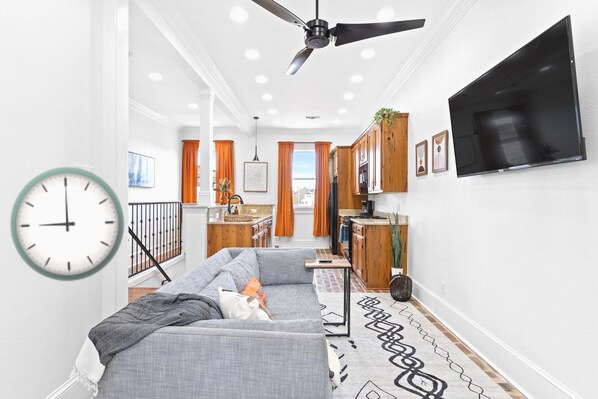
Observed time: **9:00**
